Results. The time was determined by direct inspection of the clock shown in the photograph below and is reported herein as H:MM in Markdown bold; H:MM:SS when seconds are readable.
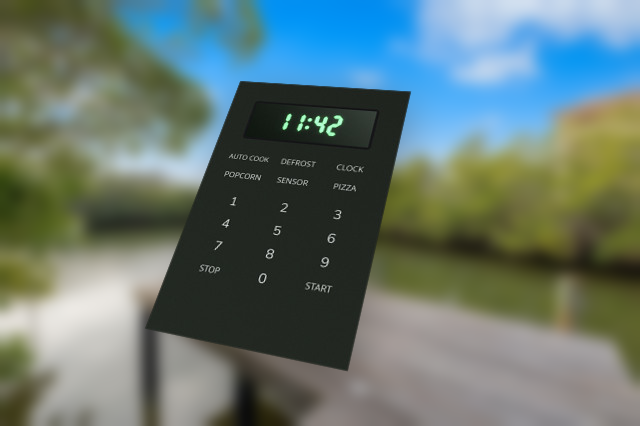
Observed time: **11:42**
